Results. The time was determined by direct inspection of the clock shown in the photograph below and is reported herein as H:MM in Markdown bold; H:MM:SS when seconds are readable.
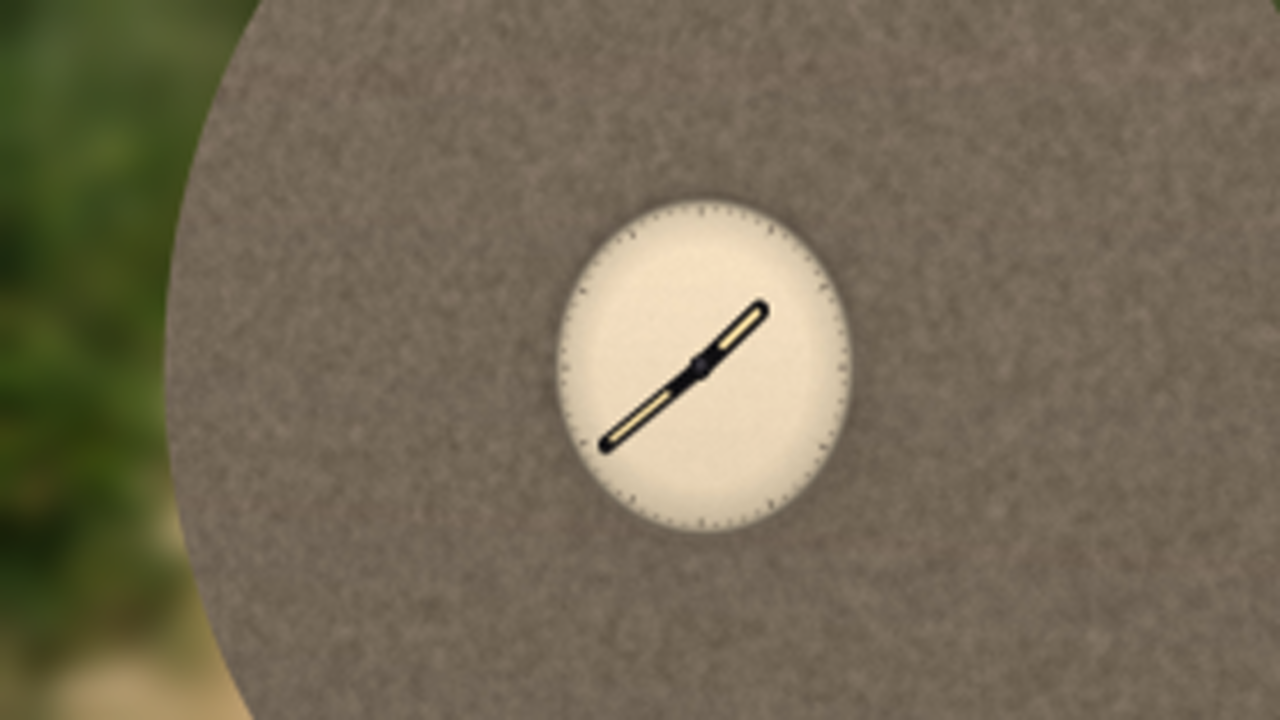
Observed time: **1:39**
